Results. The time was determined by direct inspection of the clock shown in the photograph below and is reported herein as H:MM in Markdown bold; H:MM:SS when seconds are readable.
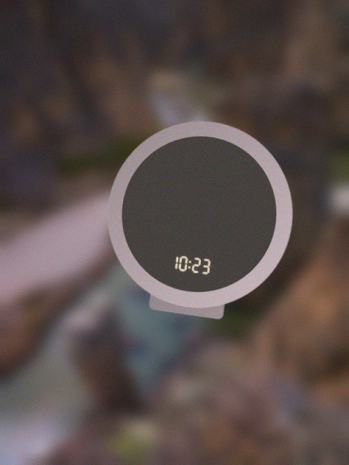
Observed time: **10:23**
